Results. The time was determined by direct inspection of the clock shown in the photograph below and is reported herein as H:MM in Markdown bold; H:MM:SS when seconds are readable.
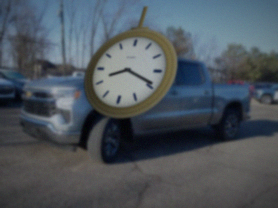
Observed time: **8:19**
